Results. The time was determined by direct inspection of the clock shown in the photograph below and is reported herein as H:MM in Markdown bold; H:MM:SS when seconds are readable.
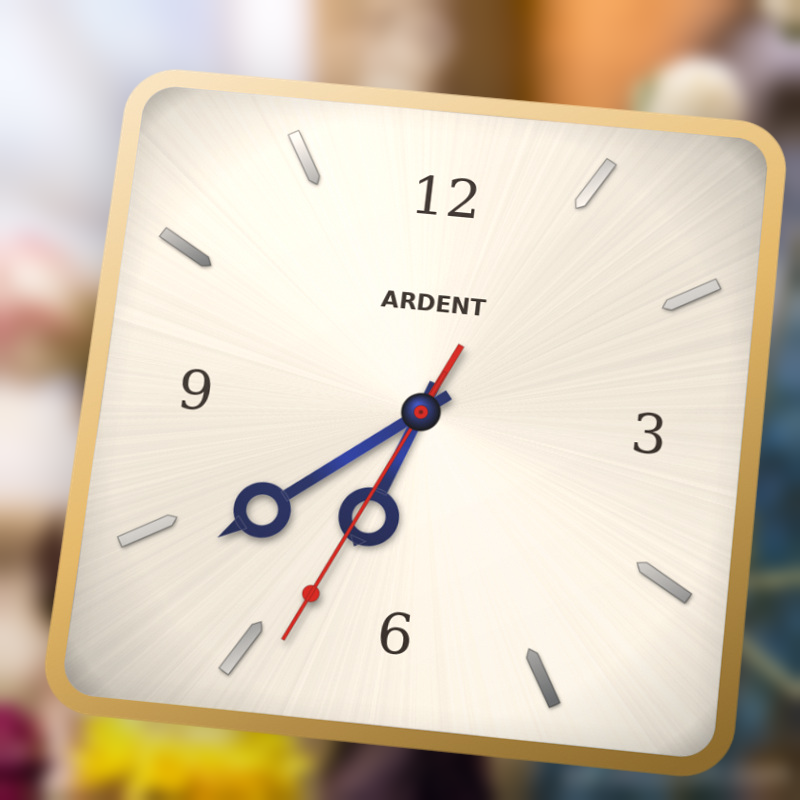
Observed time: **6:38:34**
